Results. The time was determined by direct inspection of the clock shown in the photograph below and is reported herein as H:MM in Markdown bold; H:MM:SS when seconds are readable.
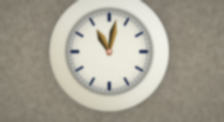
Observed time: **11:02**
